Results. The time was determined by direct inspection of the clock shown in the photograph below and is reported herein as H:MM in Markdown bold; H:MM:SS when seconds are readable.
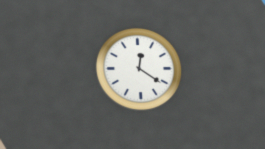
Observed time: **12:21**
